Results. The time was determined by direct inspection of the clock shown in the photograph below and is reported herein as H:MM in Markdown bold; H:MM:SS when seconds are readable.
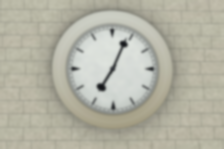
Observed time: **7:04**
